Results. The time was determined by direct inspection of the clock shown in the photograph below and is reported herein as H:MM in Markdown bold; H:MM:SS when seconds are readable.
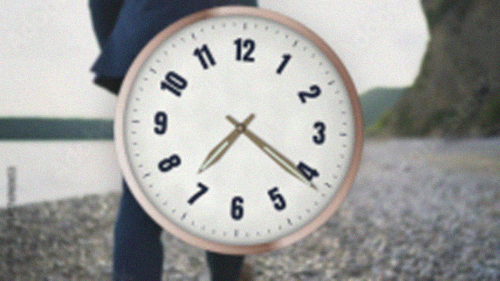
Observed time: **7:21**
